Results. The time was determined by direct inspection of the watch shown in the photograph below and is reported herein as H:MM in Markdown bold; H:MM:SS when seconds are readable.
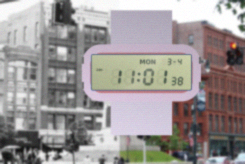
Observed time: **11:01**
